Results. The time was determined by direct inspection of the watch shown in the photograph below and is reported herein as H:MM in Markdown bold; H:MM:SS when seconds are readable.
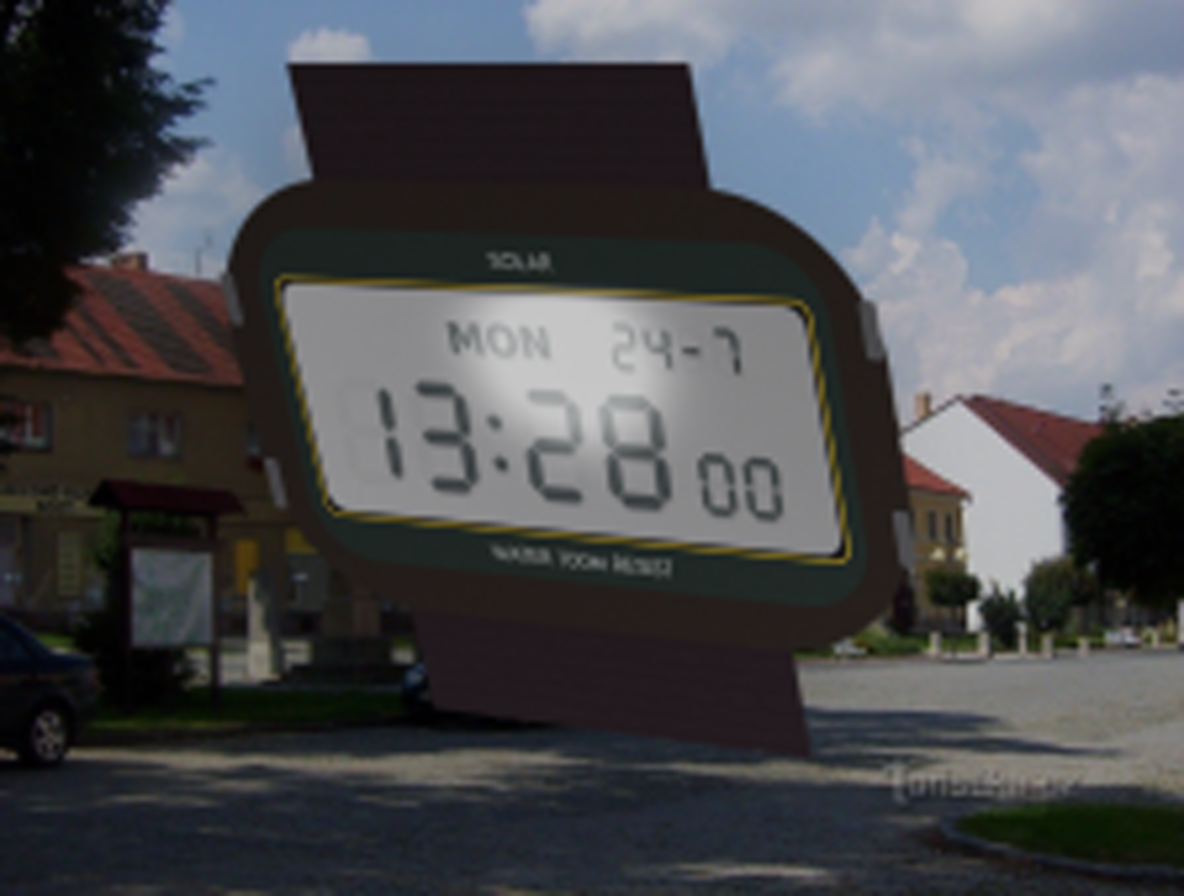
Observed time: **13:28:00**
